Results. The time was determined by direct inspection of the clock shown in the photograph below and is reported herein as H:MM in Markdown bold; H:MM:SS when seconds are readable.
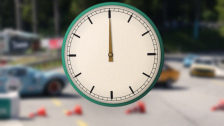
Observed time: **12:00**
